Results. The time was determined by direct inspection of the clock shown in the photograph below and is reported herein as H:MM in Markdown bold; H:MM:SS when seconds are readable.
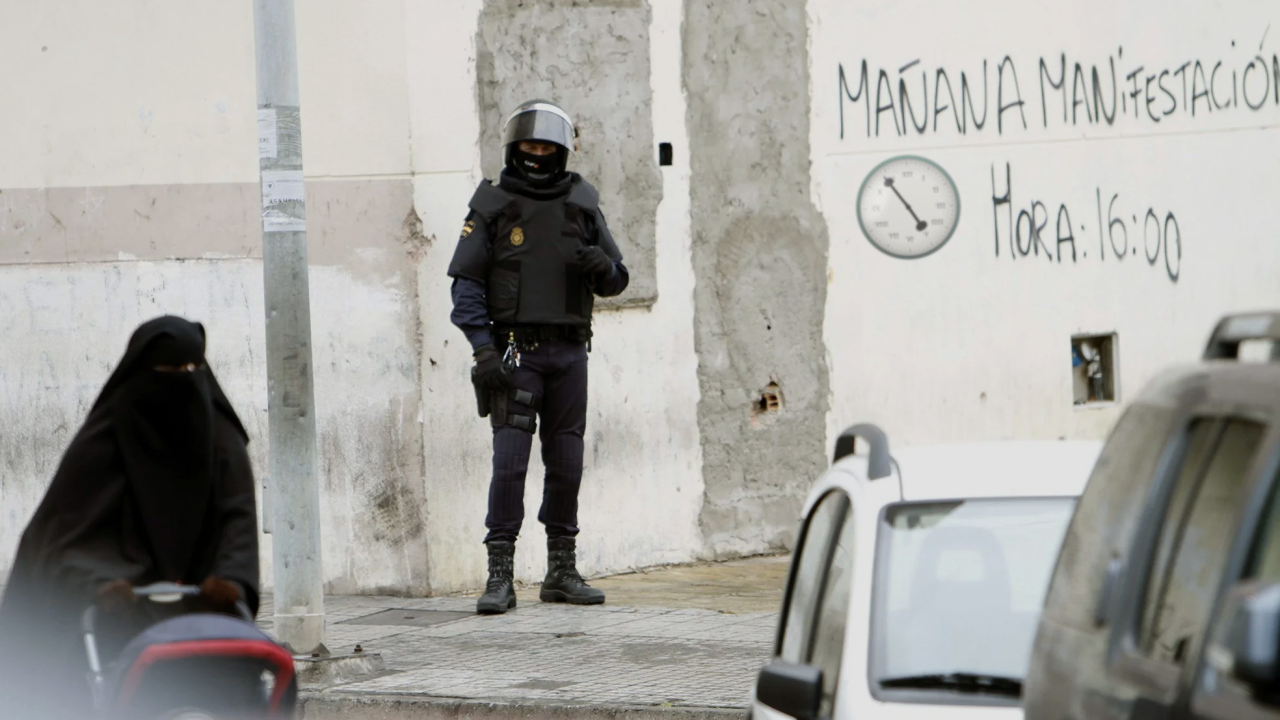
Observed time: **4:54**
